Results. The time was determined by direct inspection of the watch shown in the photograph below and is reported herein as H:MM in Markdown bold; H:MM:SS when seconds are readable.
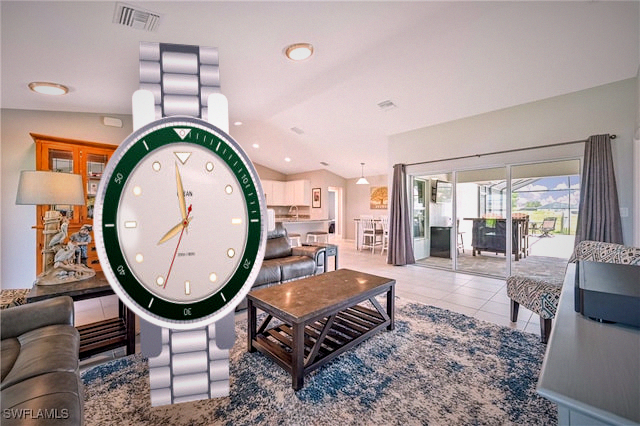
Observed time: **7:58:34**
